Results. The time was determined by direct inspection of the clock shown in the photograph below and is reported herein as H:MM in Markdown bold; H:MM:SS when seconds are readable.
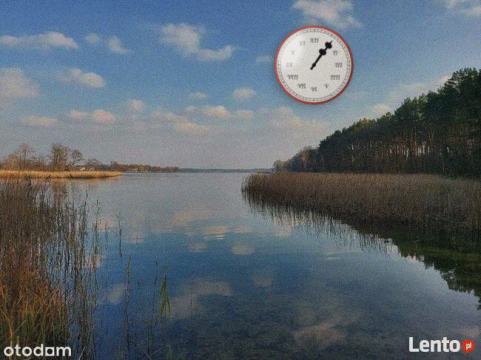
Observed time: **1:06**
